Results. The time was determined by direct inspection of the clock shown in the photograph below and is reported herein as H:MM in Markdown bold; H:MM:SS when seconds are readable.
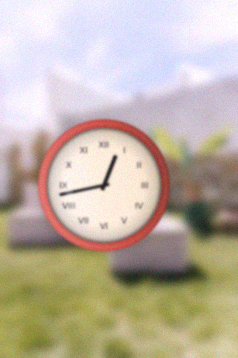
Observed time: **12:43**
